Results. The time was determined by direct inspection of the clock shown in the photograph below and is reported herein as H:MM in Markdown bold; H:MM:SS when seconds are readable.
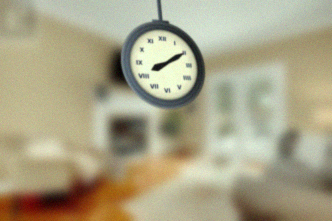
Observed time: **8:10**
